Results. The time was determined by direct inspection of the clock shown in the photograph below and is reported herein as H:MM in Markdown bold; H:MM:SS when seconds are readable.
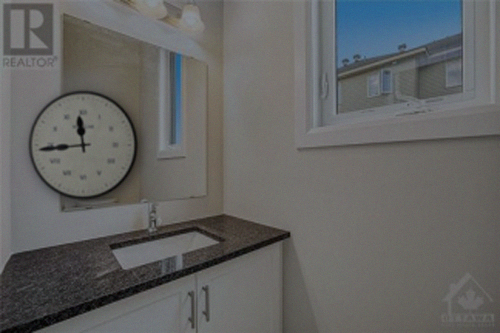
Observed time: **11:44**
